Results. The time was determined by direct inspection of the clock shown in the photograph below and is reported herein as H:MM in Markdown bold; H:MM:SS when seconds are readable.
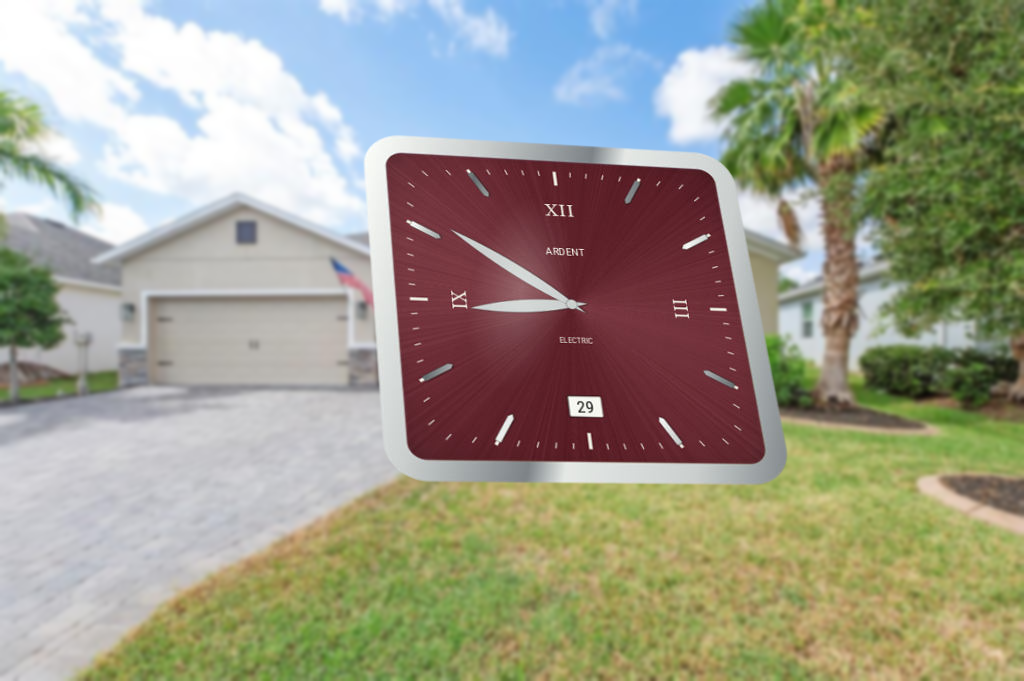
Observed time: **8:51**
